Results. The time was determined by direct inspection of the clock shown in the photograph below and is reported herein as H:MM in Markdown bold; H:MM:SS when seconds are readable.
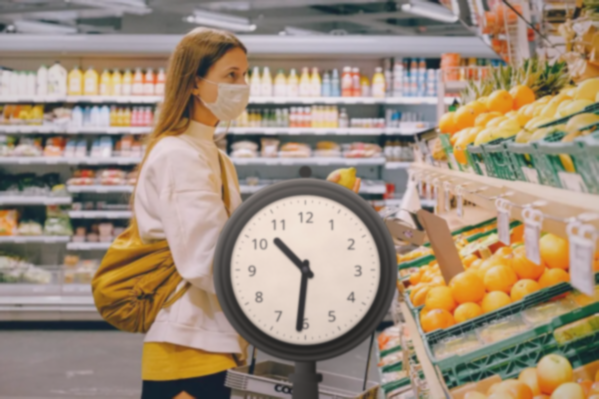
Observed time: **10:31**
